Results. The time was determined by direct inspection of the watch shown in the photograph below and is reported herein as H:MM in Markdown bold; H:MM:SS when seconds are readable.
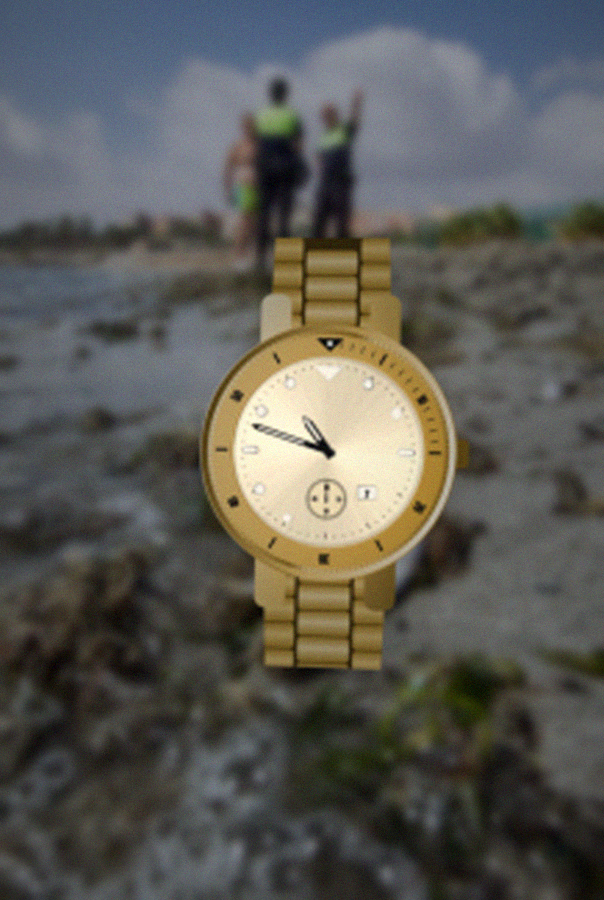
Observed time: **10:48**
